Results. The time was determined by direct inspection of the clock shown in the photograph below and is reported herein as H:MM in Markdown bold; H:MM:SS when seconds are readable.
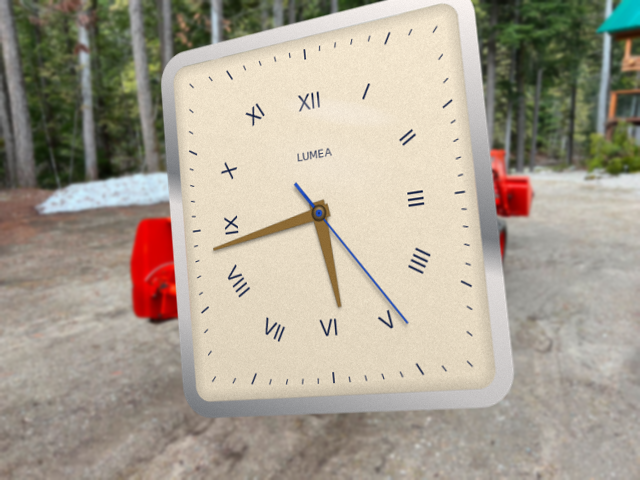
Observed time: **5:43:24**
